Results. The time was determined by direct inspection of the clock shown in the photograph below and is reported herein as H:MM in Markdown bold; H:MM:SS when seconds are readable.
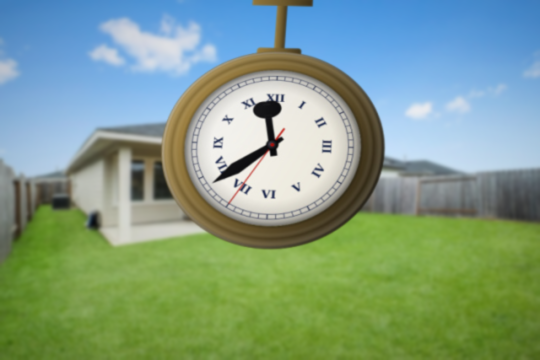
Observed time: **11:38:35**
